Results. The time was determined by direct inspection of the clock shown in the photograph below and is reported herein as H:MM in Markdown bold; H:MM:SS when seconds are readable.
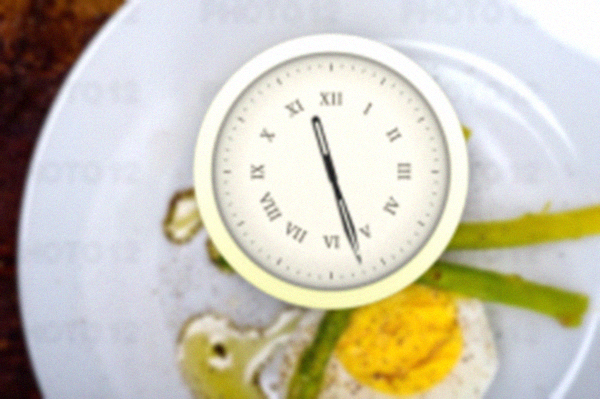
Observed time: **11:27**
